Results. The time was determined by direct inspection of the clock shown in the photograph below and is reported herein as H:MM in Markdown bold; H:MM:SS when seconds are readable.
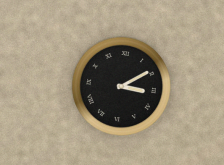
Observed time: **3:09**
